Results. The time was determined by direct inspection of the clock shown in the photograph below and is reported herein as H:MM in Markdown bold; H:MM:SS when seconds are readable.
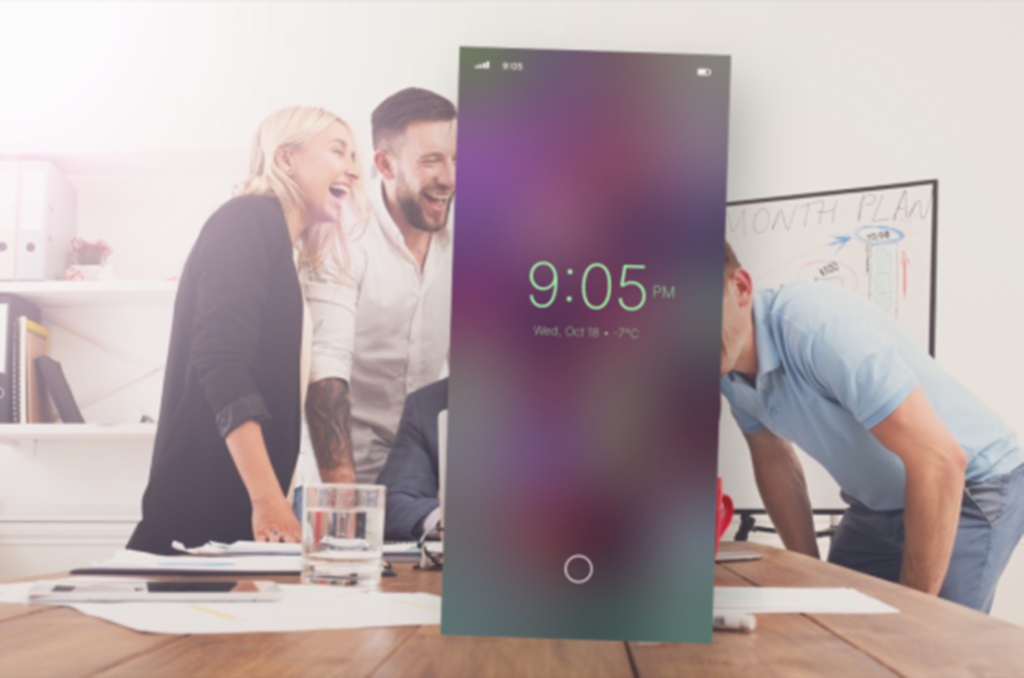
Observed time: **9:05**
